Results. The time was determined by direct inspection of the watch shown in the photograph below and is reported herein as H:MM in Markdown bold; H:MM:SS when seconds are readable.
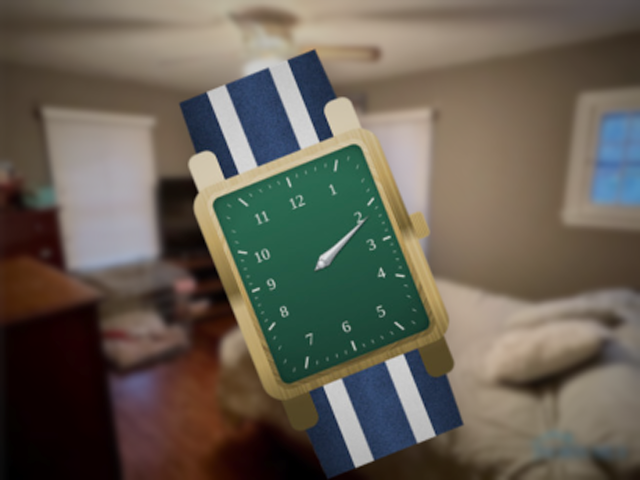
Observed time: **2:11**
